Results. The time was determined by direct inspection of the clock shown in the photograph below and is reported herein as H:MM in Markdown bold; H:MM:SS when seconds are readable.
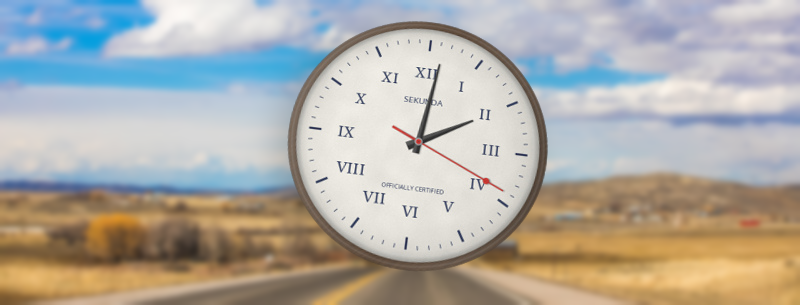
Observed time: **2:01:19**
